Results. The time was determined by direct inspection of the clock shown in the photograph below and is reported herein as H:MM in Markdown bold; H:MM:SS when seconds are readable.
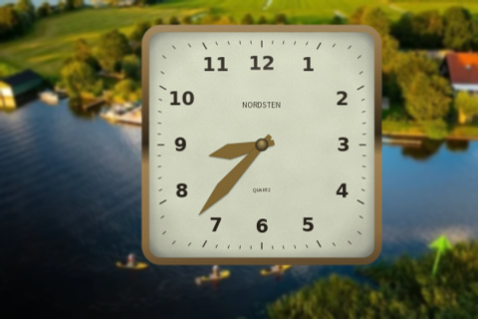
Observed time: **8:37**
